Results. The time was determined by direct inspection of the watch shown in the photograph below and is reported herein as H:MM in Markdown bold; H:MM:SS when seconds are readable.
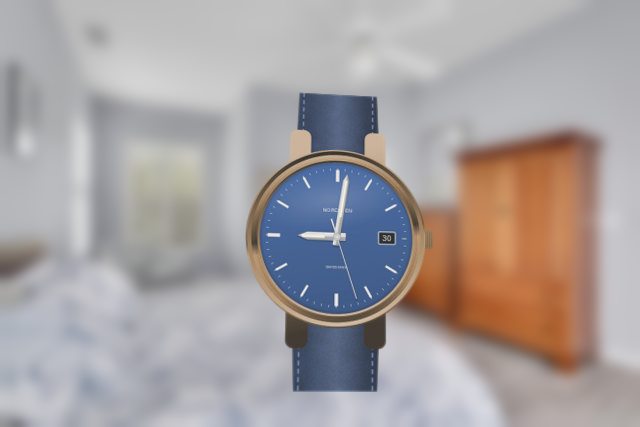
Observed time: **9:01:27**
